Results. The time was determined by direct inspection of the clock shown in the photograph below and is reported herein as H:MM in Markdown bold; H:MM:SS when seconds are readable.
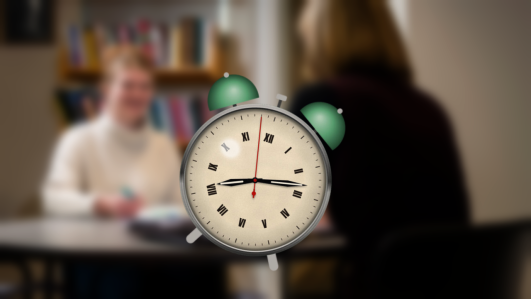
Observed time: **8:12:58**
